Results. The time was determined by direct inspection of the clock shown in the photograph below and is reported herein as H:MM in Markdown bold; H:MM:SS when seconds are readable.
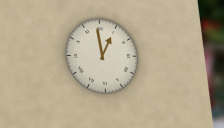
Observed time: **12:59**
